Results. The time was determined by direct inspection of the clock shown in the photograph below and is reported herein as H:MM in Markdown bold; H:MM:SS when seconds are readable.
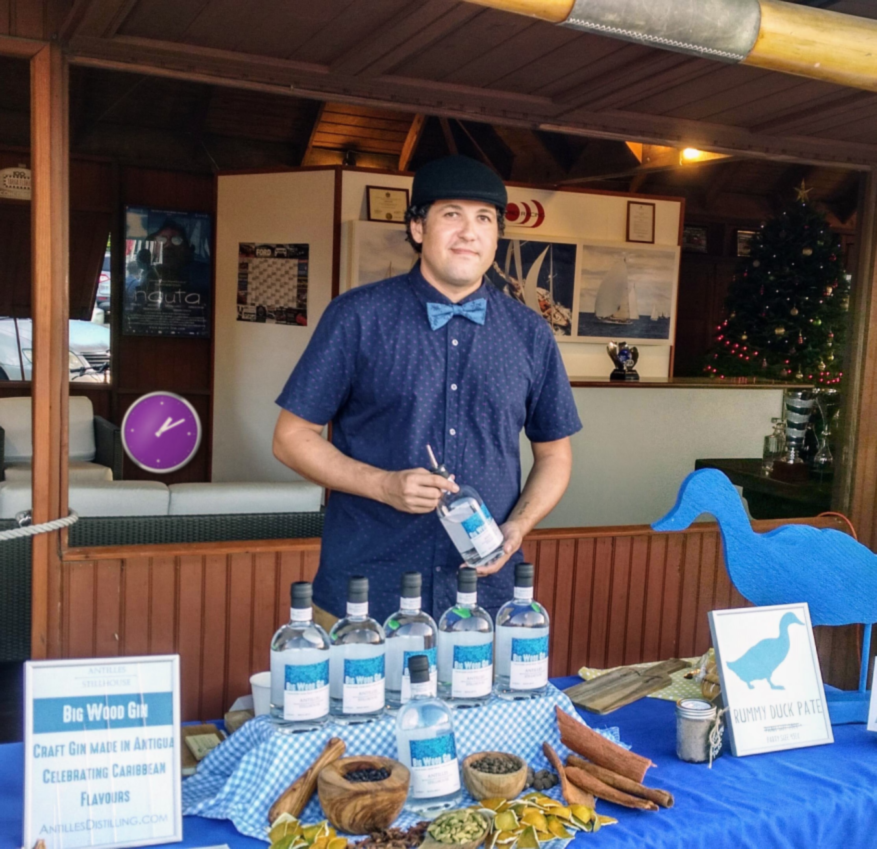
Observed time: **1:10**
